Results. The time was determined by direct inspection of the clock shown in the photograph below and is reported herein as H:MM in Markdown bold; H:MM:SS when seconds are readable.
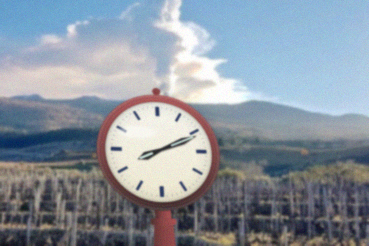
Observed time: **8:11**
